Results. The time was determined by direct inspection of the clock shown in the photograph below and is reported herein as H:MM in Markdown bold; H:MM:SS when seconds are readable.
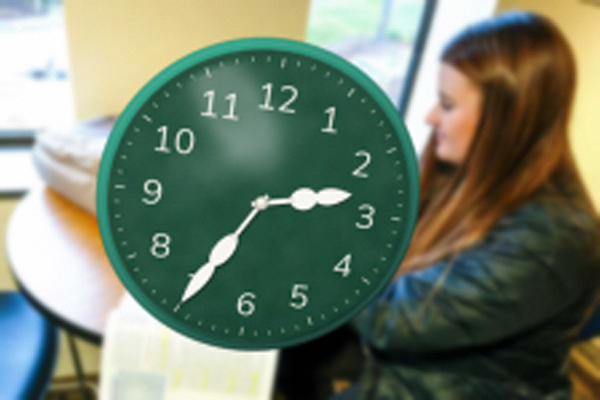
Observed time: **2:35**
